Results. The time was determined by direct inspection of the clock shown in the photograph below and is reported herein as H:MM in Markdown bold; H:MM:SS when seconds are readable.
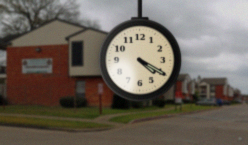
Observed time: **4:20**
